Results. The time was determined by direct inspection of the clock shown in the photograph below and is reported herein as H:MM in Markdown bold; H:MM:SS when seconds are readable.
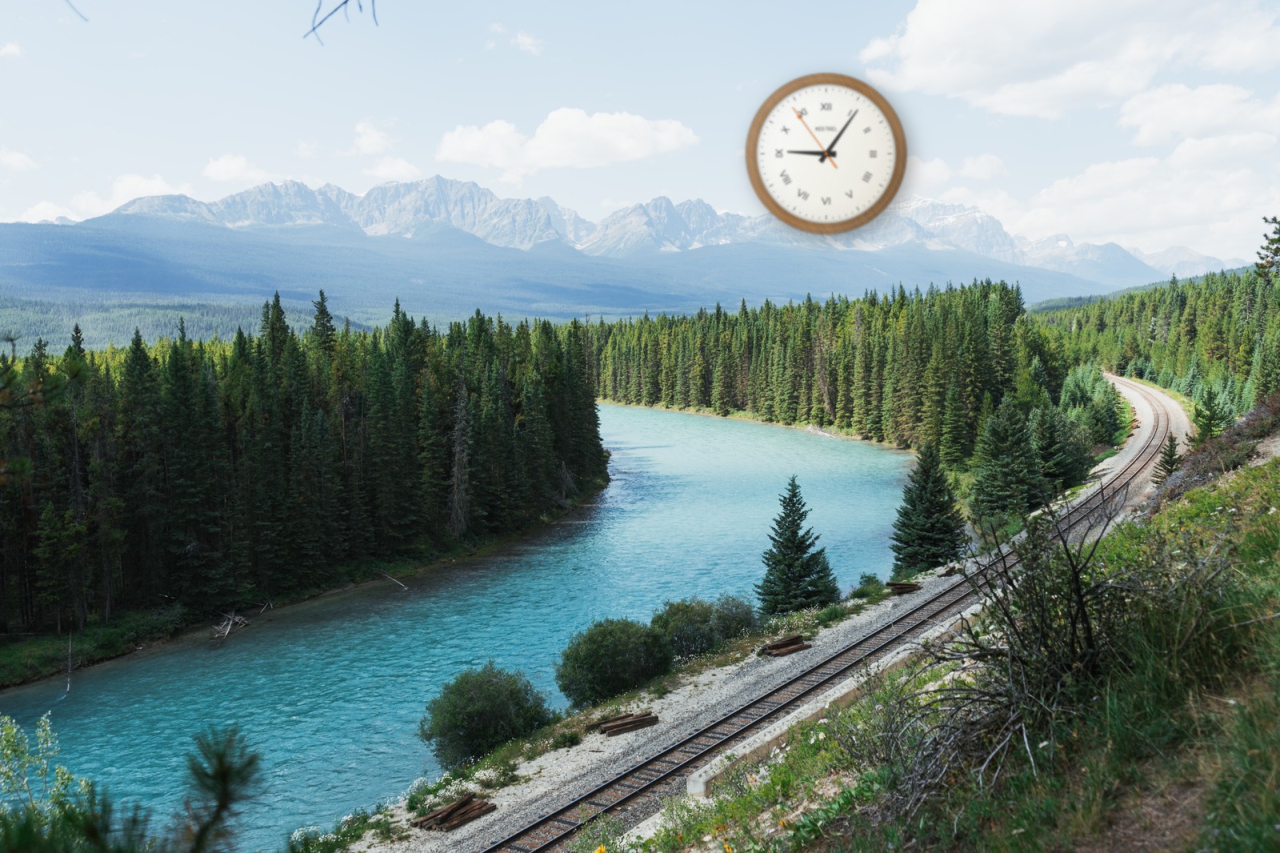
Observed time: **9:05:54**
